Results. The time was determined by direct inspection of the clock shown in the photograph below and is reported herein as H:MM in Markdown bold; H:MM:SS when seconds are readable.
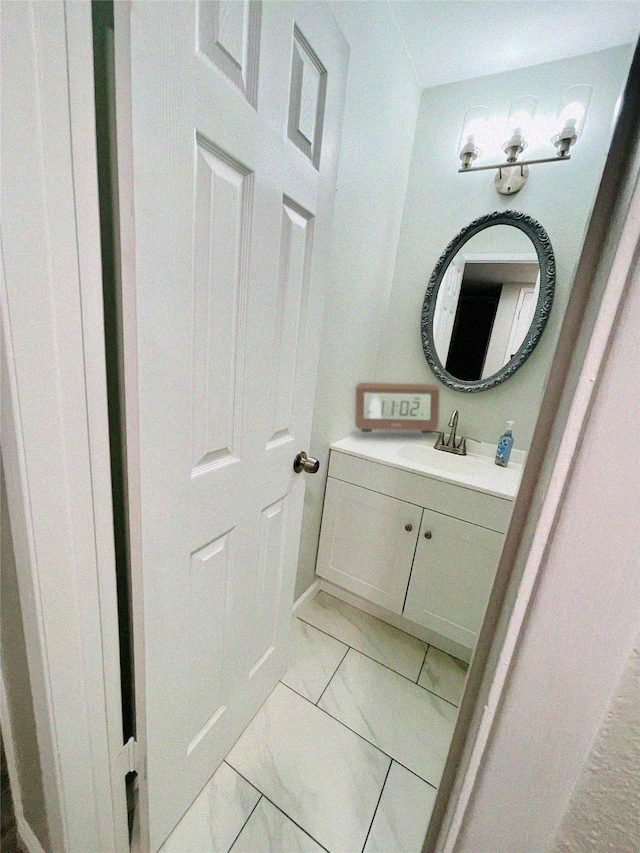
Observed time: **11:02**
